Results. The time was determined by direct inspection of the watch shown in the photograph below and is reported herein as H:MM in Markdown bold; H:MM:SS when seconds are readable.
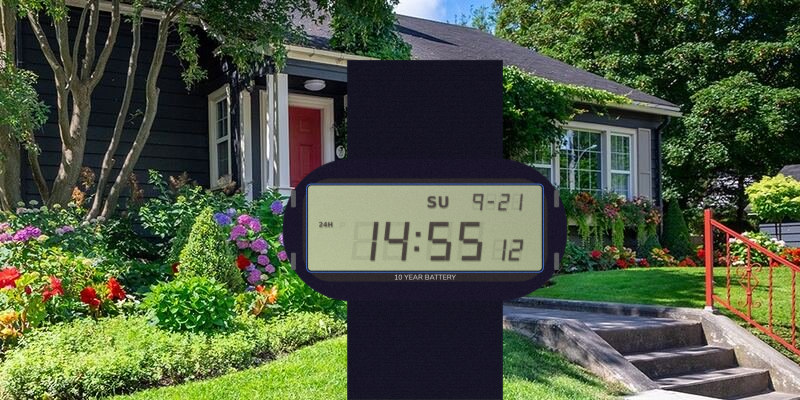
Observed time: **14:55:12**
